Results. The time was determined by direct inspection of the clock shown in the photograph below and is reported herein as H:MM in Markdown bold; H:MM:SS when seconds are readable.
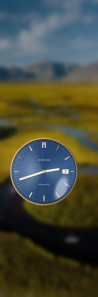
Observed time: **2:42**
